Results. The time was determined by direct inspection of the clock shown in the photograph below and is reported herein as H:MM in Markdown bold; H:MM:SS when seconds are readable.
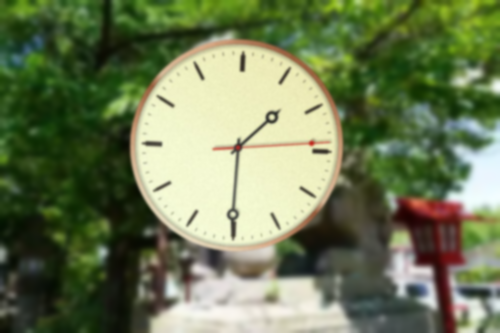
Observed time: **1:30:14**
